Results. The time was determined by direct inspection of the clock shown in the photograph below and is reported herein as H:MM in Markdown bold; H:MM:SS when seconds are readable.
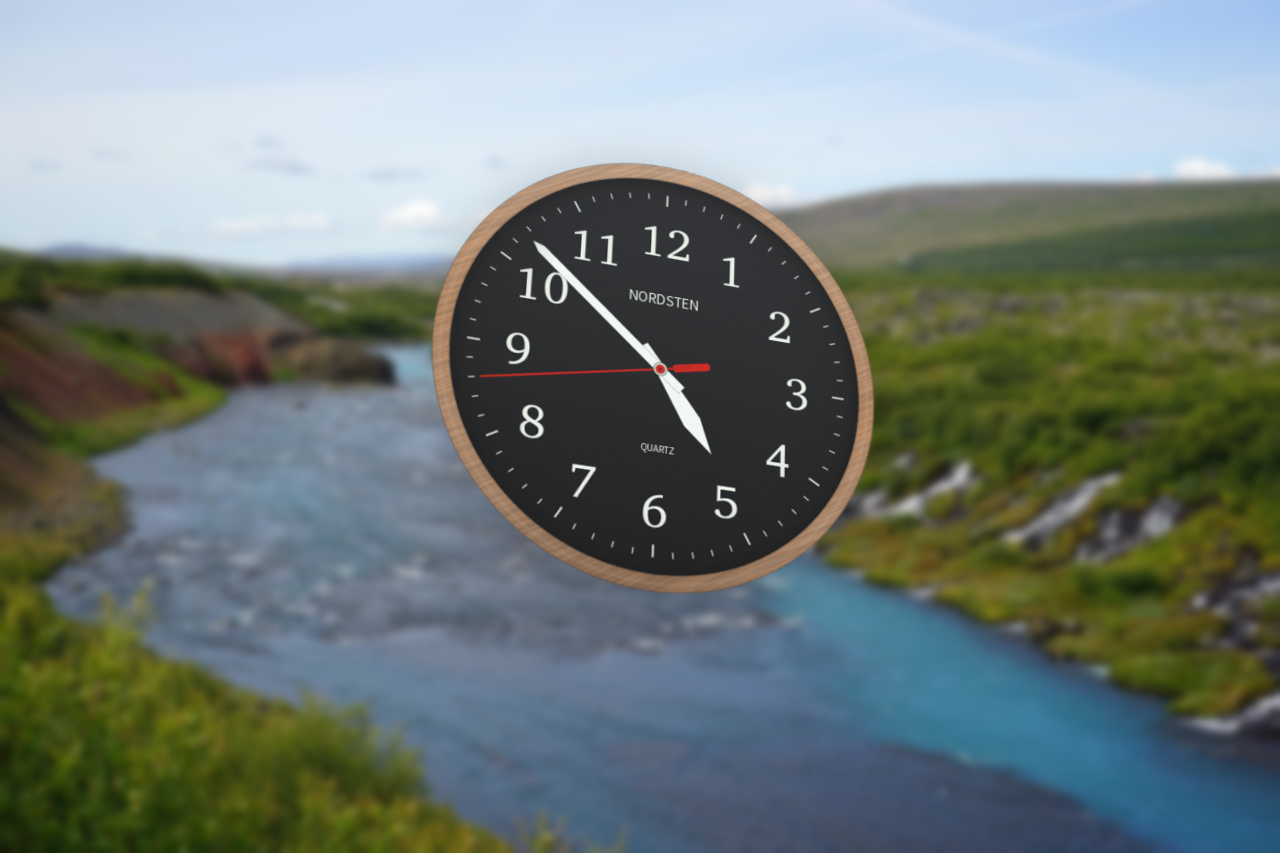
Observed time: **4:51:43**
